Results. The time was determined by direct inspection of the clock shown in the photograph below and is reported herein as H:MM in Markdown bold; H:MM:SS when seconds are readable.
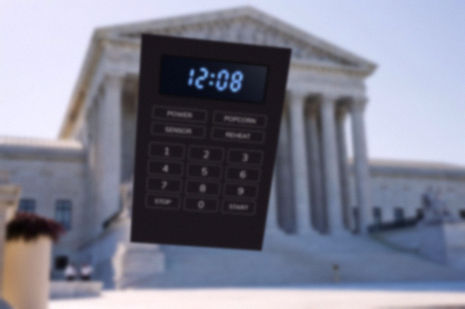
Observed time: **12:08**
